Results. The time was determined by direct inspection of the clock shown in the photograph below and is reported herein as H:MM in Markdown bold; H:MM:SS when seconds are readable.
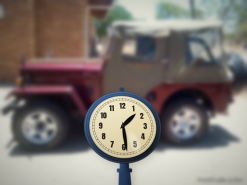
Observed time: **1:29**
